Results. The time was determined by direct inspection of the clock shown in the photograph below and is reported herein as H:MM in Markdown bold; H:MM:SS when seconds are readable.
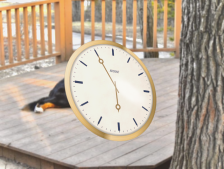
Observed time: **5:55**
